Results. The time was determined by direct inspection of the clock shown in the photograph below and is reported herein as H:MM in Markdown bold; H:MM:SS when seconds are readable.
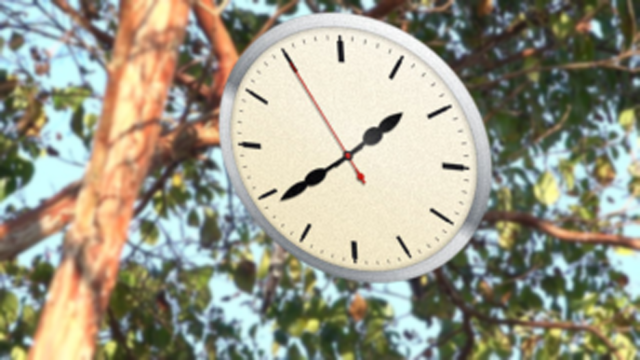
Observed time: **1:38:55**
